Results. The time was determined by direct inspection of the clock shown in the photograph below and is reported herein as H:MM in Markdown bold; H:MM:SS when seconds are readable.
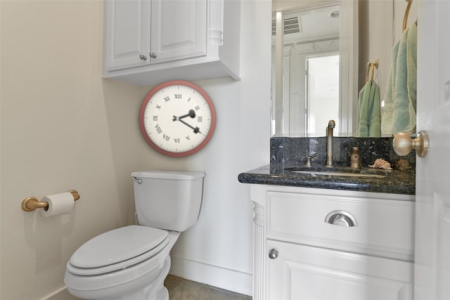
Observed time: **2:20**
